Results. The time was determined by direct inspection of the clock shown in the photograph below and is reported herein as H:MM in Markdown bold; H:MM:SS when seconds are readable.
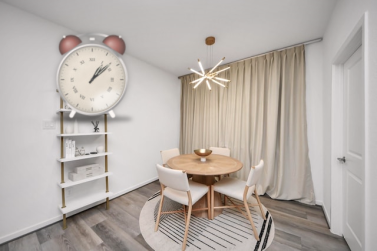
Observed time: **1:08**
